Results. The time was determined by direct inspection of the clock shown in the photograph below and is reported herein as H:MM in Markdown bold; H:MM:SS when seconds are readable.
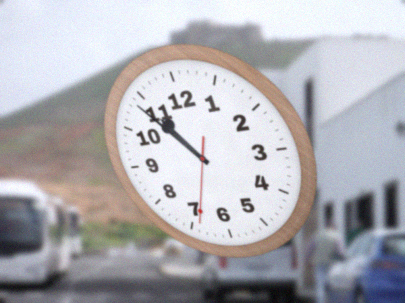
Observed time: **10:53:34**
